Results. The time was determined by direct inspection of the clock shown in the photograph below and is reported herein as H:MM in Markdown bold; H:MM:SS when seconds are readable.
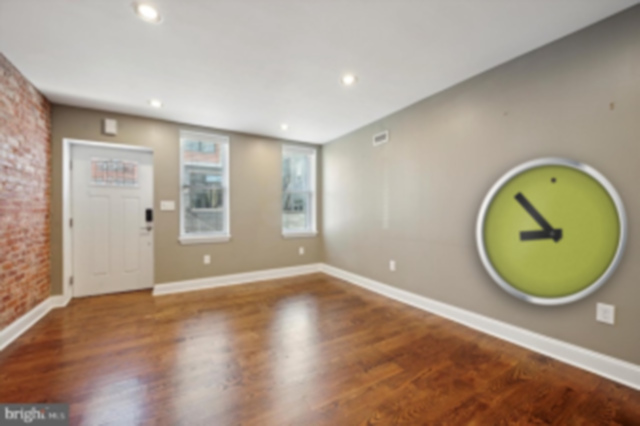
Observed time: **8:53**
